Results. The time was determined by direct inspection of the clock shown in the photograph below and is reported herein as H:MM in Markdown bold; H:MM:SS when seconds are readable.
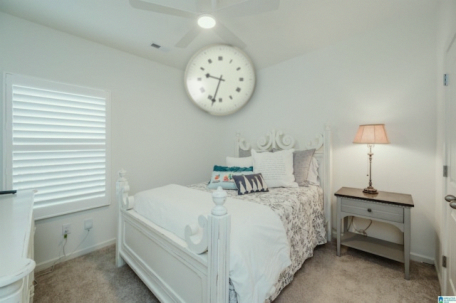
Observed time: **9:33**
